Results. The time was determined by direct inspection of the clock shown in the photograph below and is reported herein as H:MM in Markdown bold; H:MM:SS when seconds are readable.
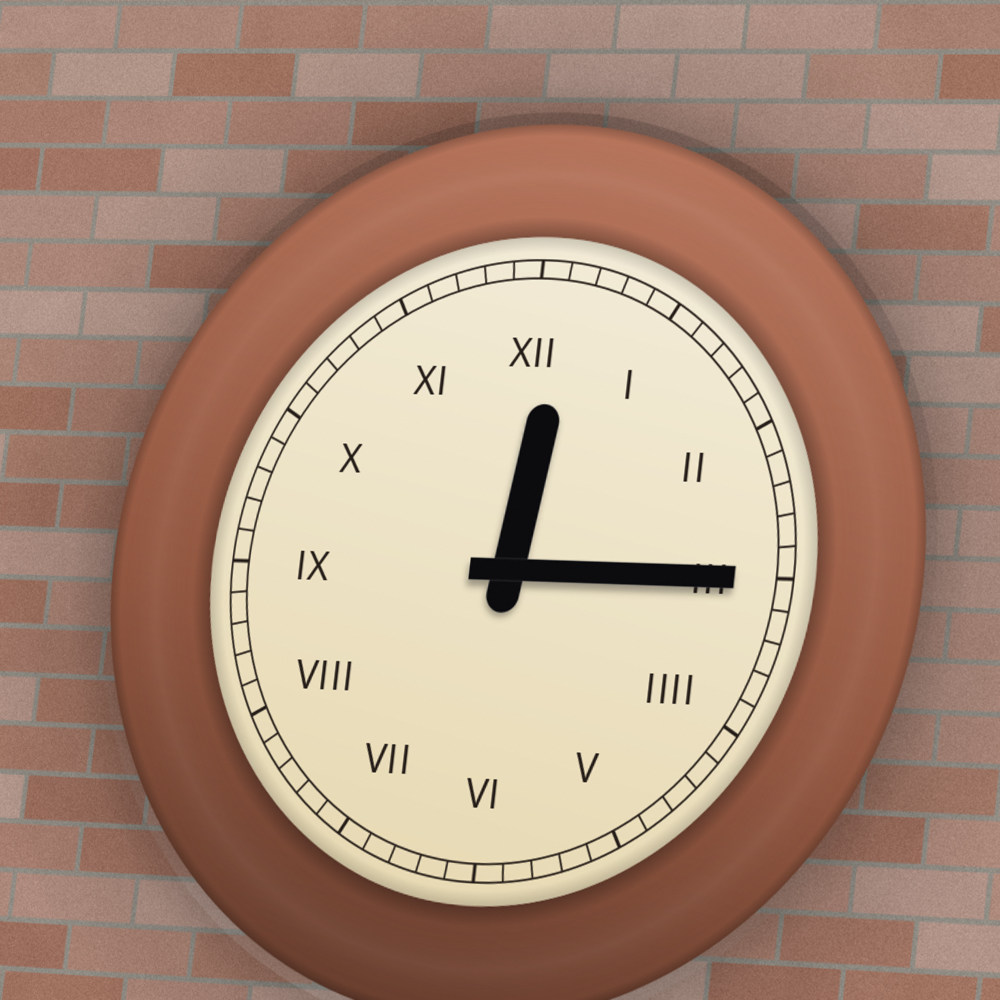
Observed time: **12:15**
